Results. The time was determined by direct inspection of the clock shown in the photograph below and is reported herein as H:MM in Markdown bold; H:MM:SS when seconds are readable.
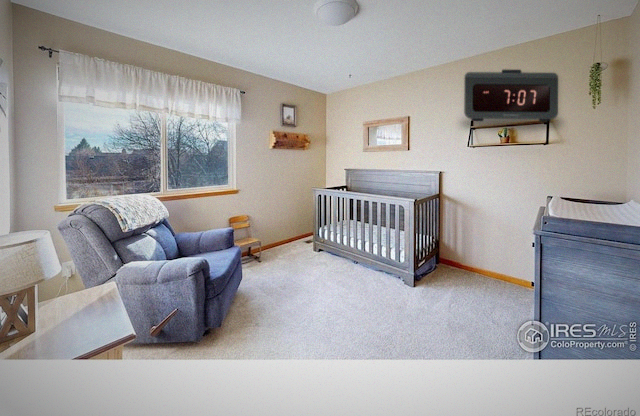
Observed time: **7:07**
